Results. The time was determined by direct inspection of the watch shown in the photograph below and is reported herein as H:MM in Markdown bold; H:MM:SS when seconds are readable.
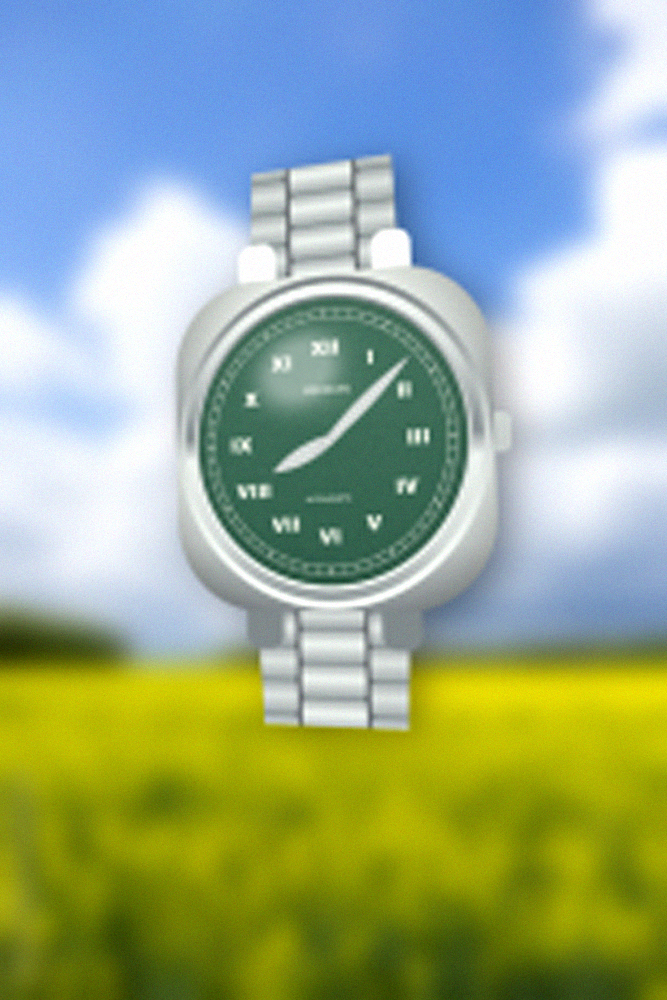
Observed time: **8:08**
